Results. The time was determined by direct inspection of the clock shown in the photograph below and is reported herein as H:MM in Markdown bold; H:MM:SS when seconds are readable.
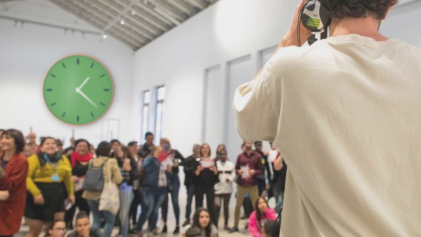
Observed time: **1:22**
